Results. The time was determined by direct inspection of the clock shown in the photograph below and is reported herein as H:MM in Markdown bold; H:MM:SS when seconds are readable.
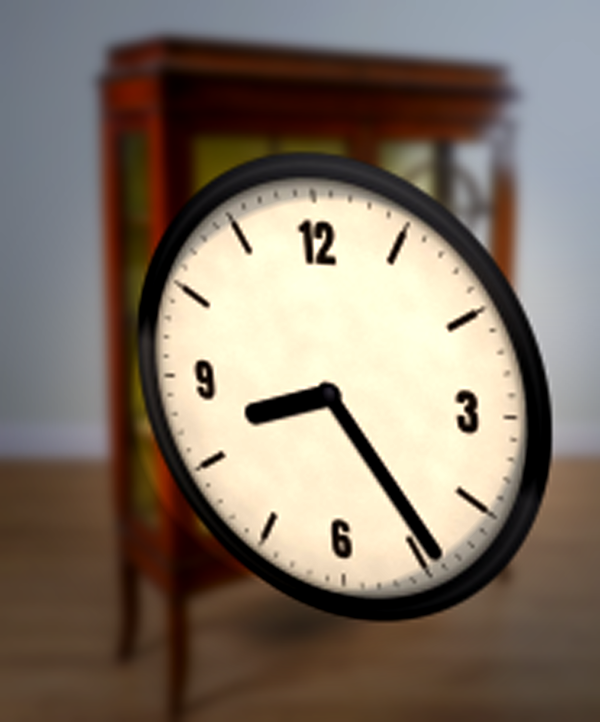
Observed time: **8:24**
